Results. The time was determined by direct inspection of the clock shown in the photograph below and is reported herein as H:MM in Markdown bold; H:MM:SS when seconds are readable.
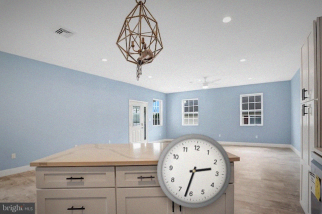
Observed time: **2:32**
